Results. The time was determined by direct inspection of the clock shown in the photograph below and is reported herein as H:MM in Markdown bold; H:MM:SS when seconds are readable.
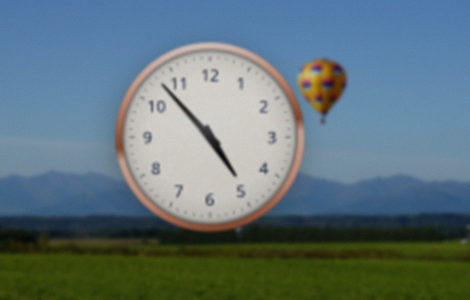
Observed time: **4:53**
